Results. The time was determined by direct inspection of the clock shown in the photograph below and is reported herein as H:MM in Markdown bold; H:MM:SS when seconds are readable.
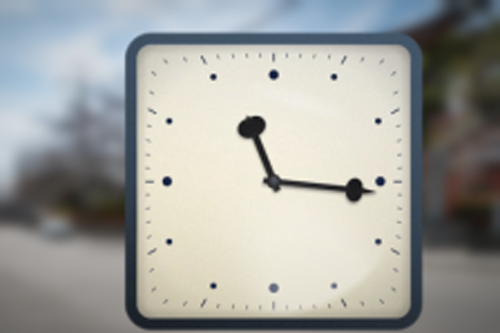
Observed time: **11:16**
